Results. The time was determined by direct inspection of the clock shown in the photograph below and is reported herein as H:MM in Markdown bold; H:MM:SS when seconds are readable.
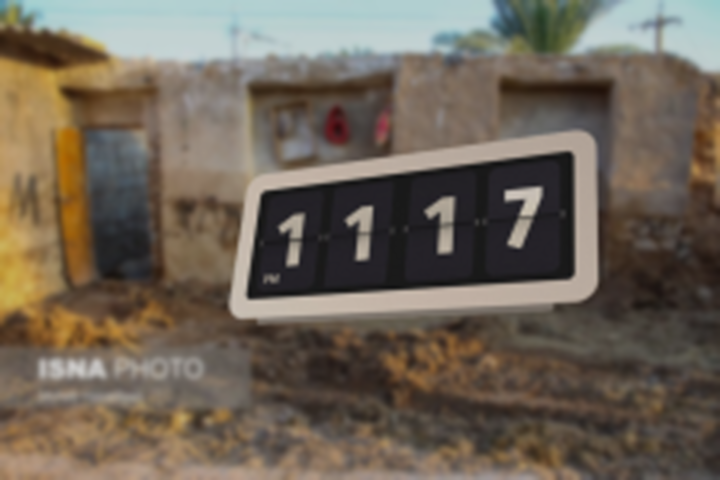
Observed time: **11:17**
